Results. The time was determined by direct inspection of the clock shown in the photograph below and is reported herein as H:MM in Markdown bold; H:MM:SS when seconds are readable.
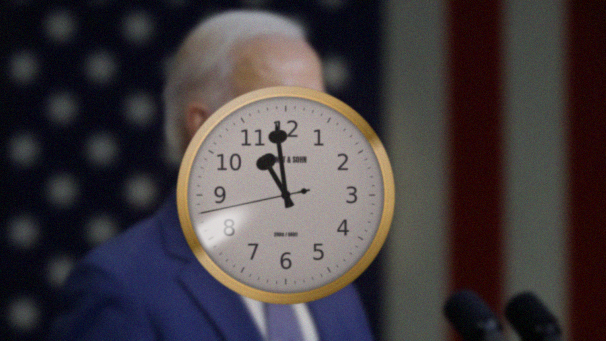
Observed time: **10:58:43**
